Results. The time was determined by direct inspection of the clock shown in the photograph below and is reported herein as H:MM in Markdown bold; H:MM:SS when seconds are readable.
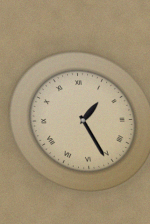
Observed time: **1:26**
